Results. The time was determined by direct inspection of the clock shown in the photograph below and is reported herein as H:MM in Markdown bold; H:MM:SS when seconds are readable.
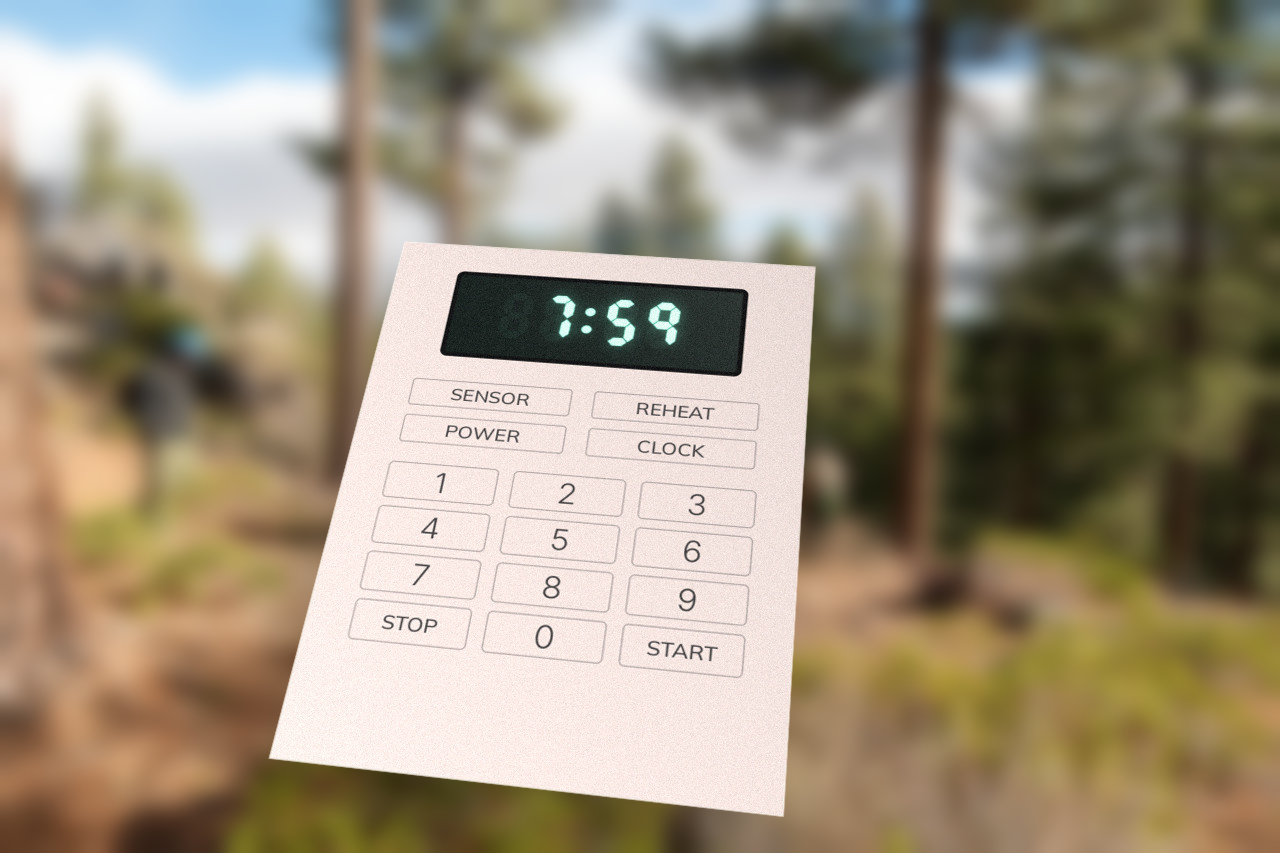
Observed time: **7:59**
